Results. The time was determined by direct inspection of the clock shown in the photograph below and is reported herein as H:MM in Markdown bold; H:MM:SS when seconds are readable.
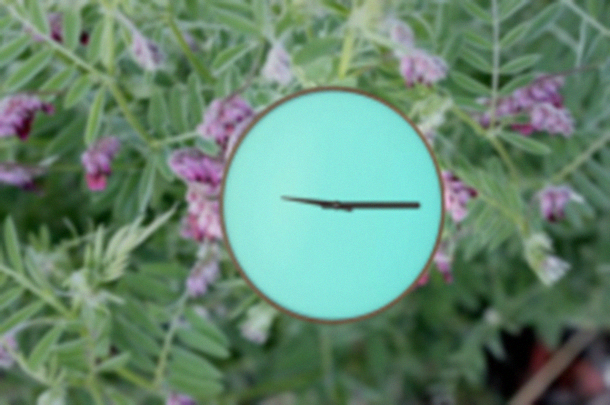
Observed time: **9:15**
